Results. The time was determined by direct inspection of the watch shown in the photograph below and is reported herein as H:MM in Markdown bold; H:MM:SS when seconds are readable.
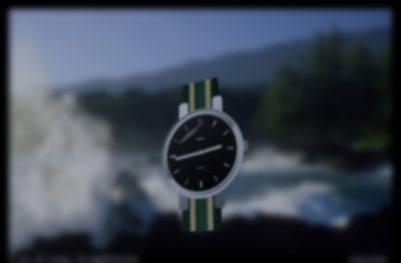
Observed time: **2:44**
